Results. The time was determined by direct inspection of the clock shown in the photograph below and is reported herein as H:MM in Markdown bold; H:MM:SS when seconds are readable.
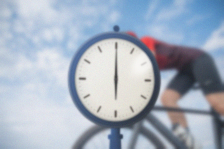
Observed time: **6:00**
